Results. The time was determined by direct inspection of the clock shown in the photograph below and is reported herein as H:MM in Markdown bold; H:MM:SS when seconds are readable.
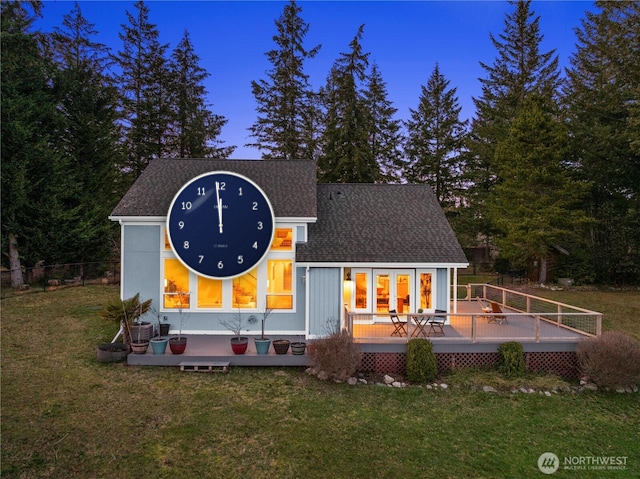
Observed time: **11:59**
